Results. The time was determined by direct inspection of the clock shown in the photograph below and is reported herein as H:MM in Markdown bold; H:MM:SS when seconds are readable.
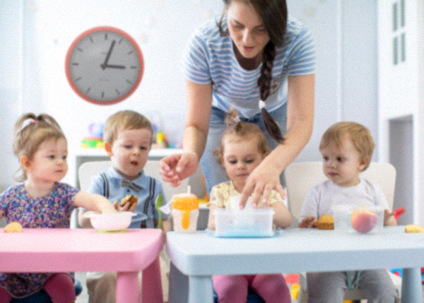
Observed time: **3:03**
